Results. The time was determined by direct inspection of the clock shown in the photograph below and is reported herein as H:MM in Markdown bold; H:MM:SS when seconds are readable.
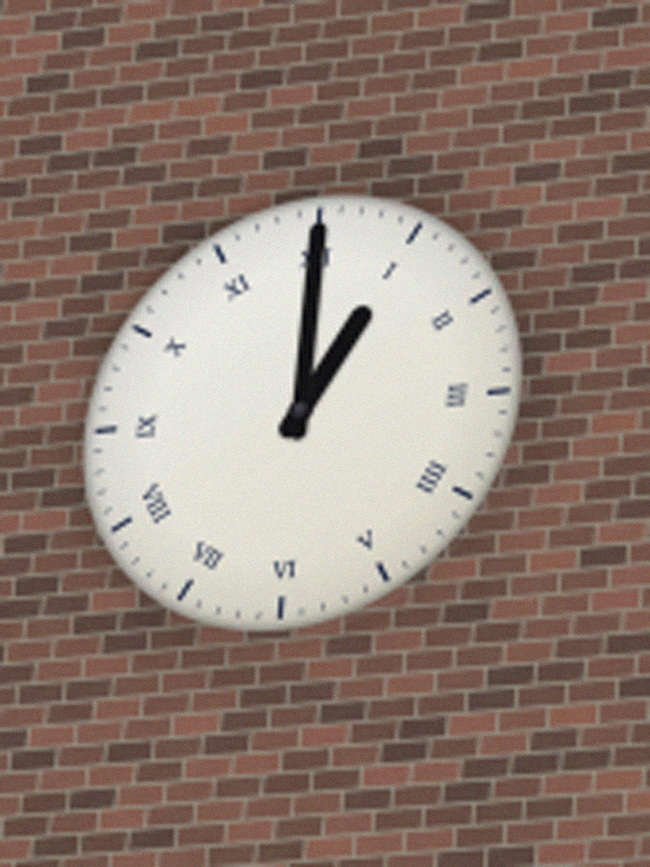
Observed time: **1:00**
